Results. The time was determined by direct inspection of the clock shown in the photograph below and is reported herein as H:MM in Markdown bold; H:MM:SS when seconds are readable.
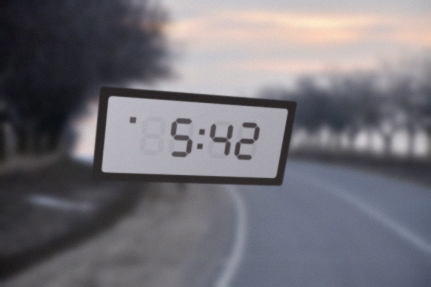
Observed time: **5:42**
